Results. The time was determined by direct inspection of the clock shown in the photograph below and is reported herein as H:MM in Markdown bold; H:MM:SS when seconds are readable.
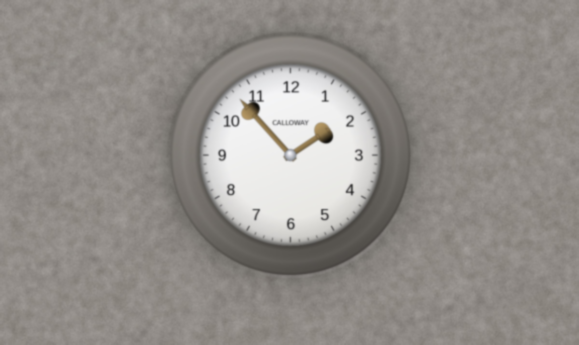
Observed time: **1:53**
